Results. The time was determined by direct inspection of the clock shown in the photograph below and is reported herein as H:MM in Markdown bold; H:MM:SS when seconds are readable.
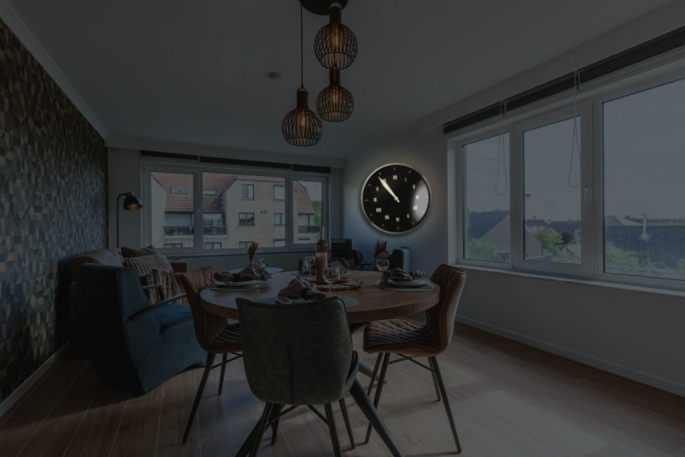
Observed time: **10:54**
